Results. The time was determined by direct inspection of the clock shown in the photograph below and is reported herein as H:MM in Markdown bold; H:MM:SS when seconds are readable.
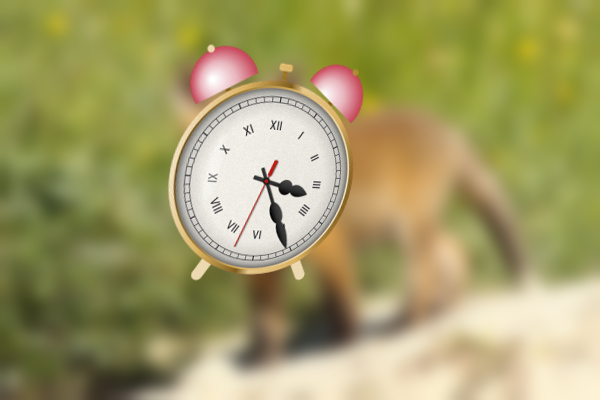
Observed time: **3:25:33**
